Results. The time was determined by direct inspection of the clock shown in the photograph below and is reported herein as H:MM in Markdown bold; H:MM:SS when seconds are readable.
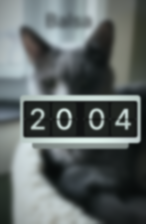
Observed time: **20:04**
